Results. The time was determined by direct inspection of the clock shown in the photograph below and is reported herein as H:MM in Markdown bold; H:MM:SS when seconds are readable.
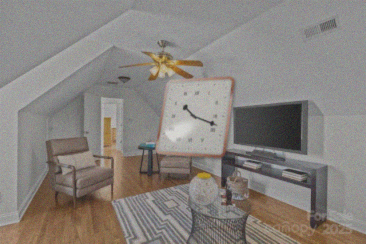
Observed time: **10:18**
